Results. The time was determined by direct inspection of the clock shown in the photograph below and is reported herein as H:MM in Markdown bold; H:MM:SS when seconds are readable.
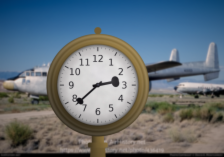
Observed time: **2:38**
